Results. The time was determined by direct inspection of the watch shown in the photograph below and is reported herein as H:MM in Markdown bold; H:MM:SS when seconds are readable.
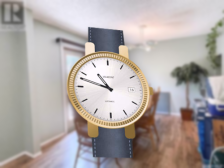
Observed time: **10:48**
